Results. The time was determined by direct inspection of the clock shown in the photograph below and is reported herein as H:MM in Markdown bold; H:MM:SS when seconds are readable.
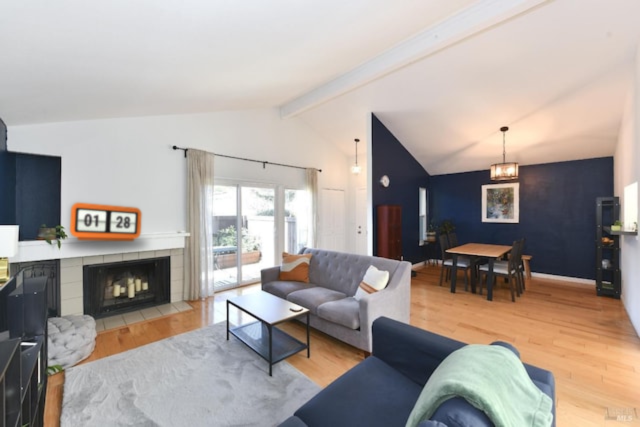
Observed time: **1:28**
